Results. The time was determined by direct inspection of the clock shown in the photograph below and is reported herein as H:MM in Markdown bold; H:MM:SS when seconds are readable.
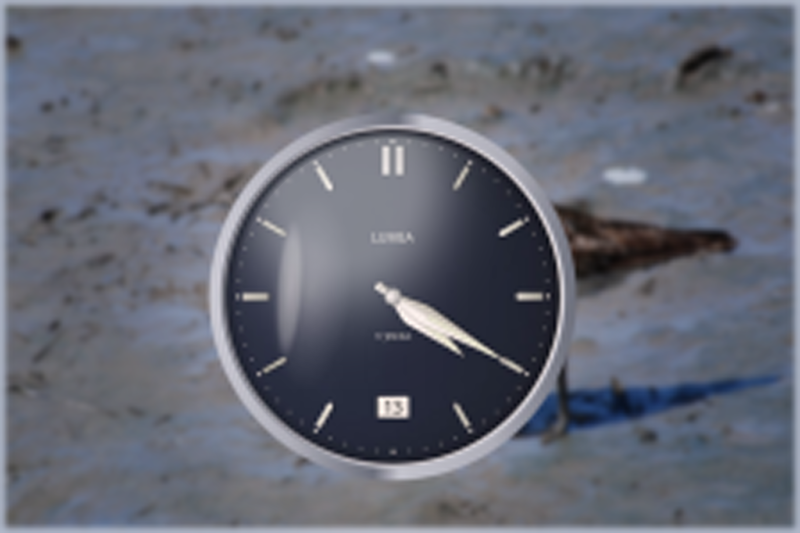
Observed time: **4:20**
